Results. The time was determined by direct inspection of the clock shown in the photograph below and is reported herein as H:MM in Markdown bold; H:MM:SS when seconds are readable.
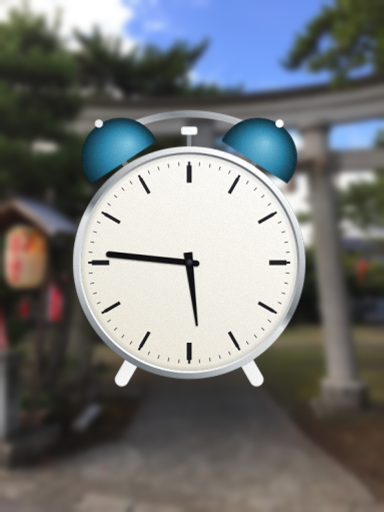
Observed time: **5:46**
